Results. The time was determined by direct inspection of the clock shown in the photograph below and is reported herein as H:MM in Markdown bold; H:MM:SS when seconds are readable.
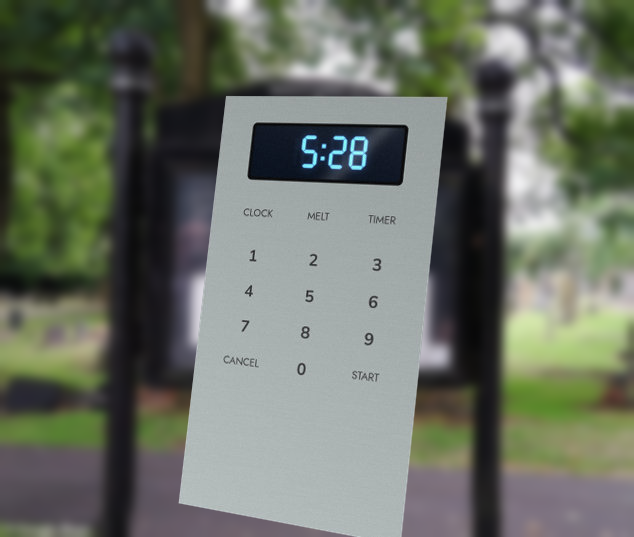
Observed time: **5:28**
